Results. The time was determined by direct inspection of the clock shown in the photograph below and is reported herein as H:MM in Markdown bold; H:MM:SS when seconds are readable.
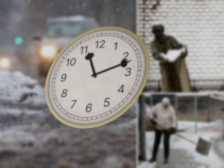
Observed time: **11:12**
